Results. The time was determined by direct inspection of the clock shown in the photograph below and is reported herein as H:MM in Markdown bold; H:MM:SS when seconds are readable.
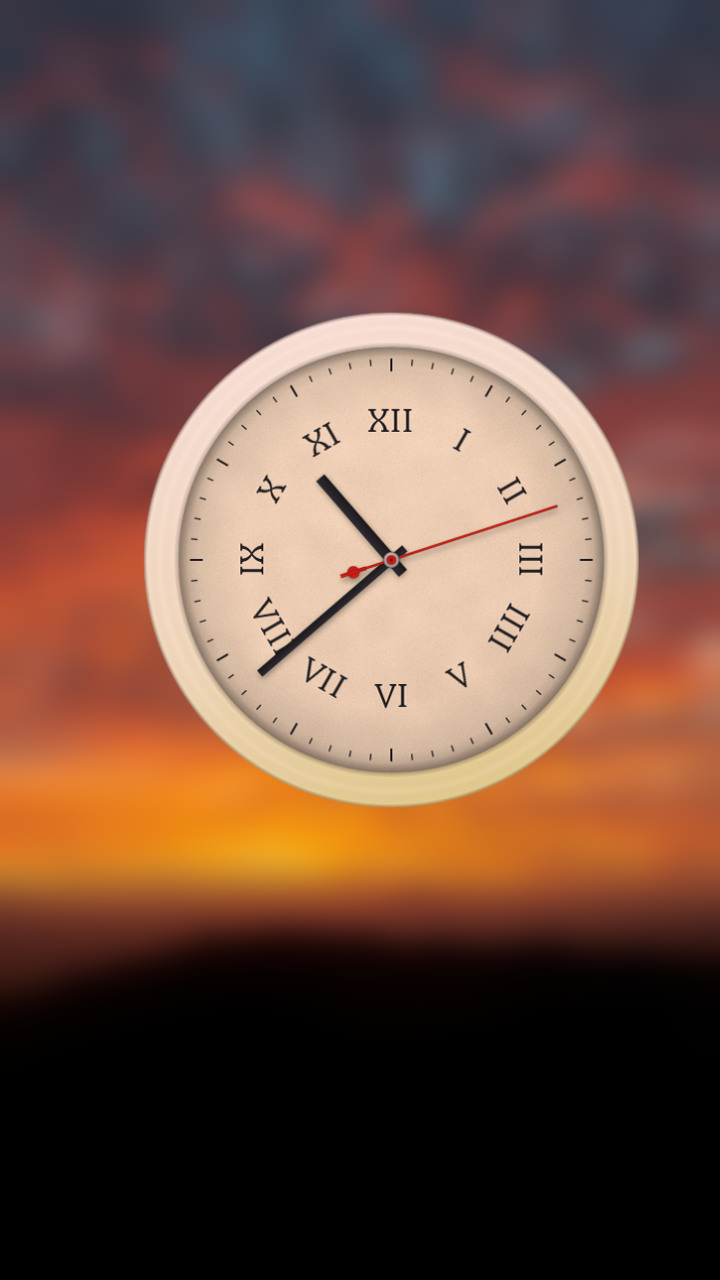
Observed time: **10:38:12**
